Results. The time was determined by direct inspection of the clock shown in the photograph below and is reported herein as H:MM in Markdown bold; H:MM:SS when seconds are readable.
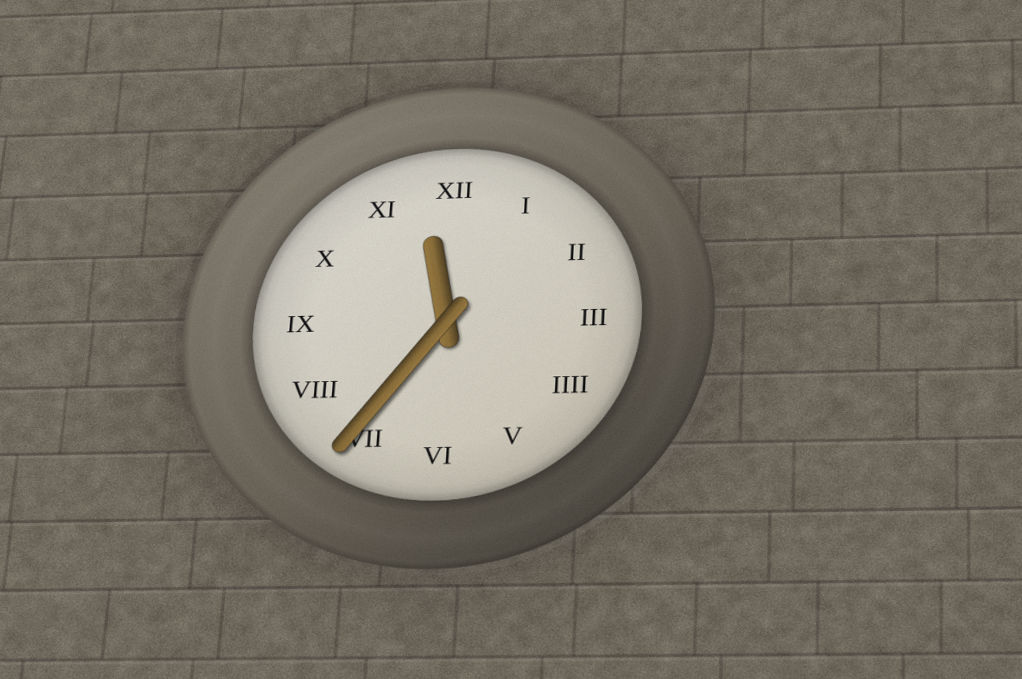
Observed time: **11:36**
